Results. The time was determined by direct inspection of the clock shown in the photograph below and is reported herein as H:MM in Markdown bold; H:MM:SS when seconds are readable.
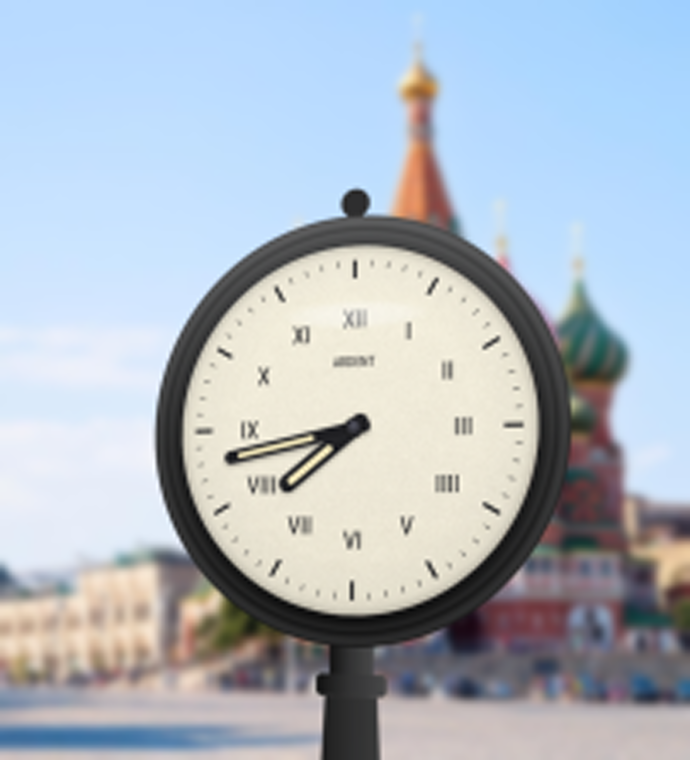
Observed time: **7:43**
